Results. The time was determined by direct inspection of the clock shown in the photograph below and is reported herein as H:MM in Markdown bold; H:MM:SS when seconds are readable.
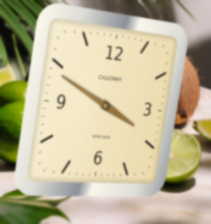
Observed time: **3:49**
